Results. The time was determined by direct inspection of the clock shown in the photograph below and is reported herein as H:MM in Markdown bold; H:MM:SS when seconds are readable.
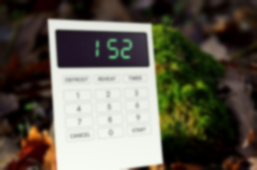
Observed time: **1:52**
